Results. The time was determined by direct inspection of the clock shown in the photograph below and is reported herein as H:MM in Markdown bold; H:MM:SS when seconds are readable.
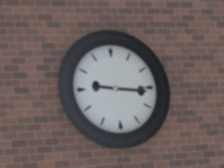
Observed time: **9:16**
